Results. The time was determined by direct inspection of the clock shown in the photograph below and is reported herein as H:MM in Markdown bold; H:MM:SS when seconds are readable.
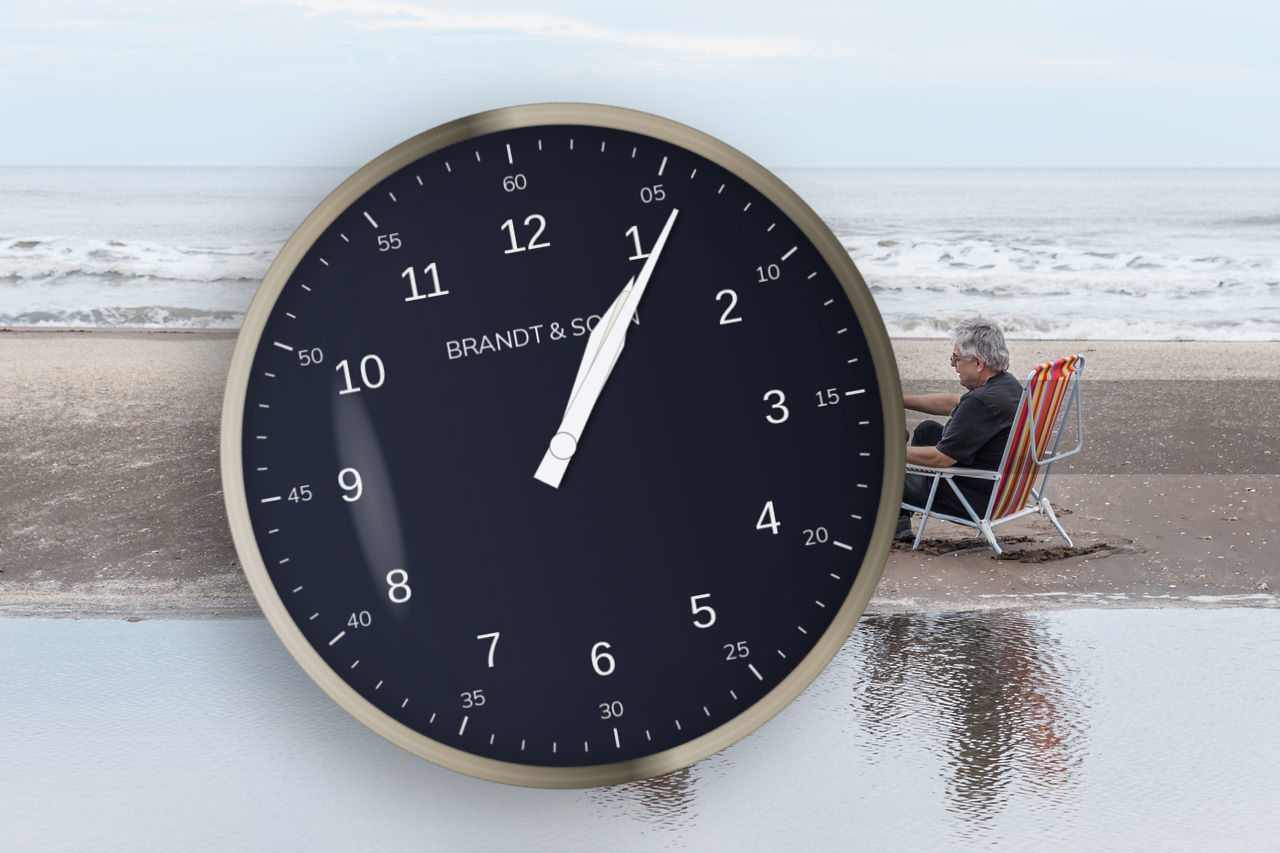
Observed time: **1:06**
